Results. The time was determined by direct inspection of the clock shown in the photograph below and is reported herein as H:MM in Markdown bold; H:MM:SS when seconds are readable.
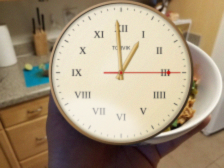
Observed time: **12:59:15**
